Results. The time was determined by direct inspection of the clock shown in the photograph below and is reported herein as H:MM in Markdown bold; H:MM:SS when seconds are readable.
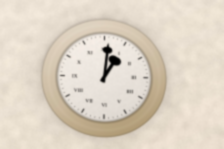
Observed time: **1:01**
